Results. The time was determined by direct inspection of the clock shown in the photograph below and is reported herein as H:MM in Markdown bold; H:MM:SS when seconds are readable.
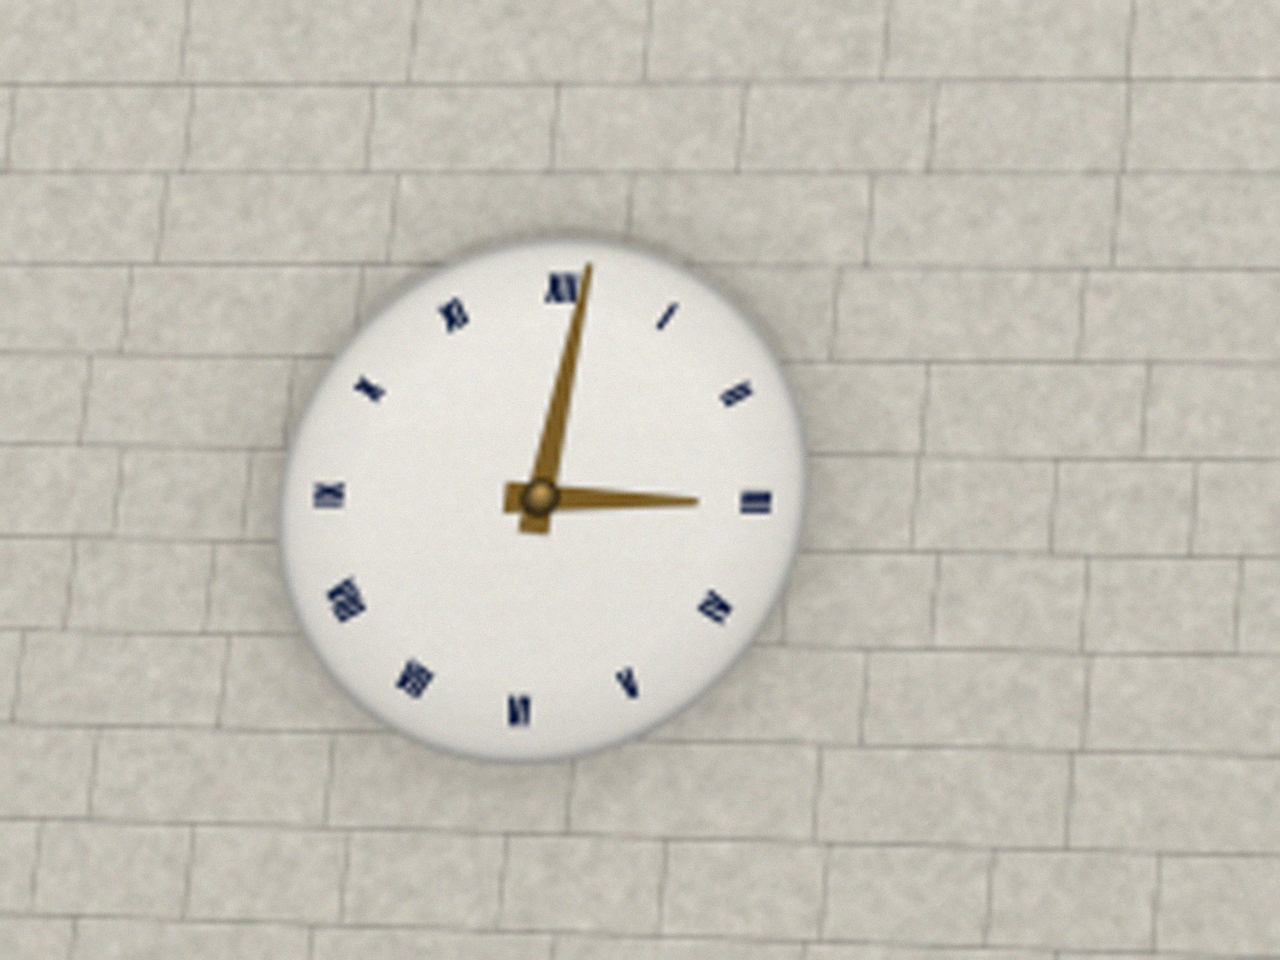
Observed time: **3:01**
